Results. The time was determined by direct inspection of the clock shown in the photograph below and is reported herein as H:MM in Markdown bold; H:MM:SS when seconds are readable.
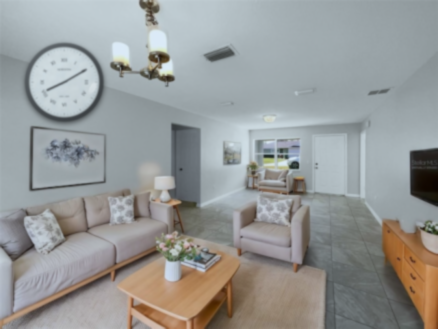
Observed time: **8:10**
